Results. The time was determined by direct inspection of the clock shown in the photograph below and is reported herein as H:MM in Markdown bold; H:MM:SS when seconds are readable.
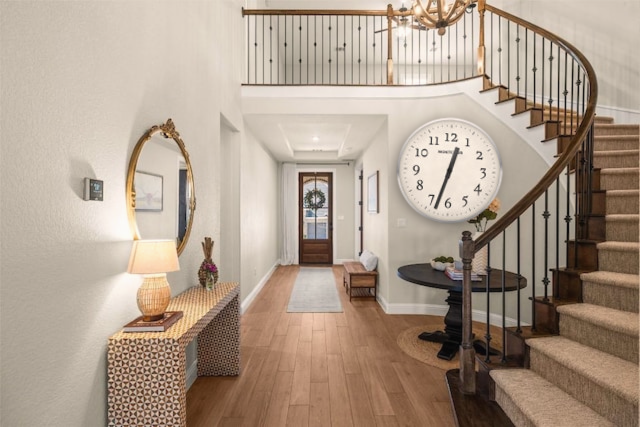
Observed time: **12:33**
